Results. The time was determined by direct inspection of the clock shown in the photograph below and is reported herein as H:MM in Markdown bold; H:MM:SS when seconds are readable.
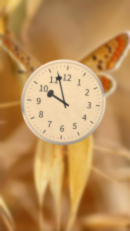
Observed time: **9:57**
